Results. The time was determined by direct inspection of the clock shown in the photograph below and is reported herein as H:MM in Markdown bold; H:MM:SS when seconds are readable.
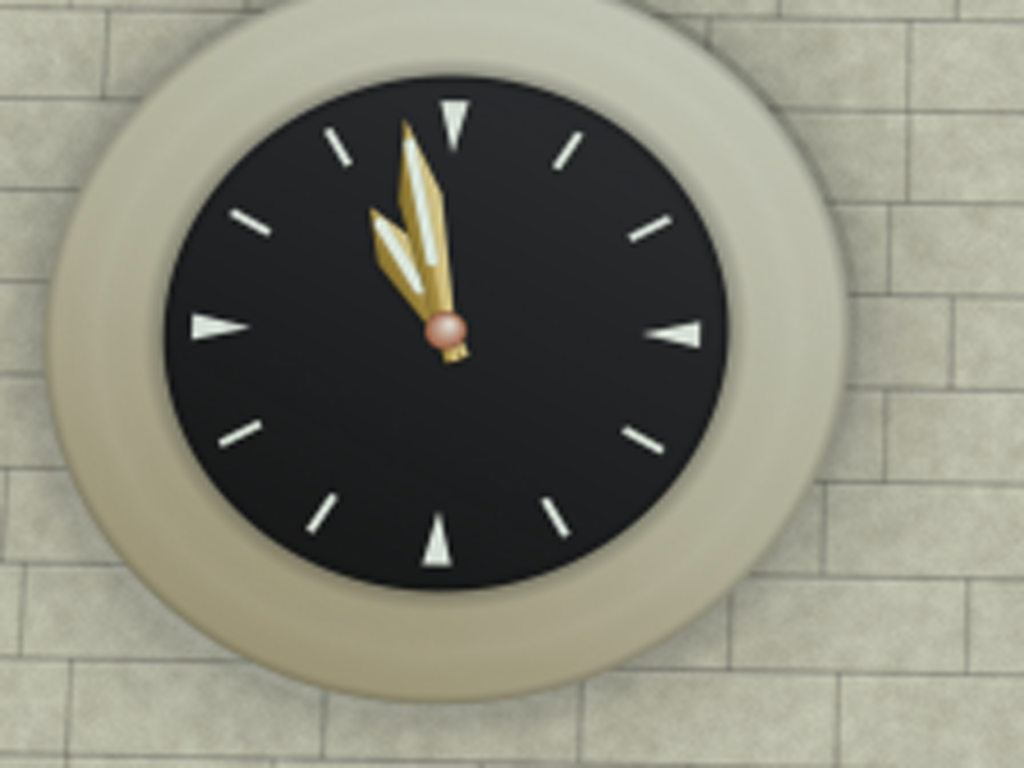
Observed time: **10:58**
